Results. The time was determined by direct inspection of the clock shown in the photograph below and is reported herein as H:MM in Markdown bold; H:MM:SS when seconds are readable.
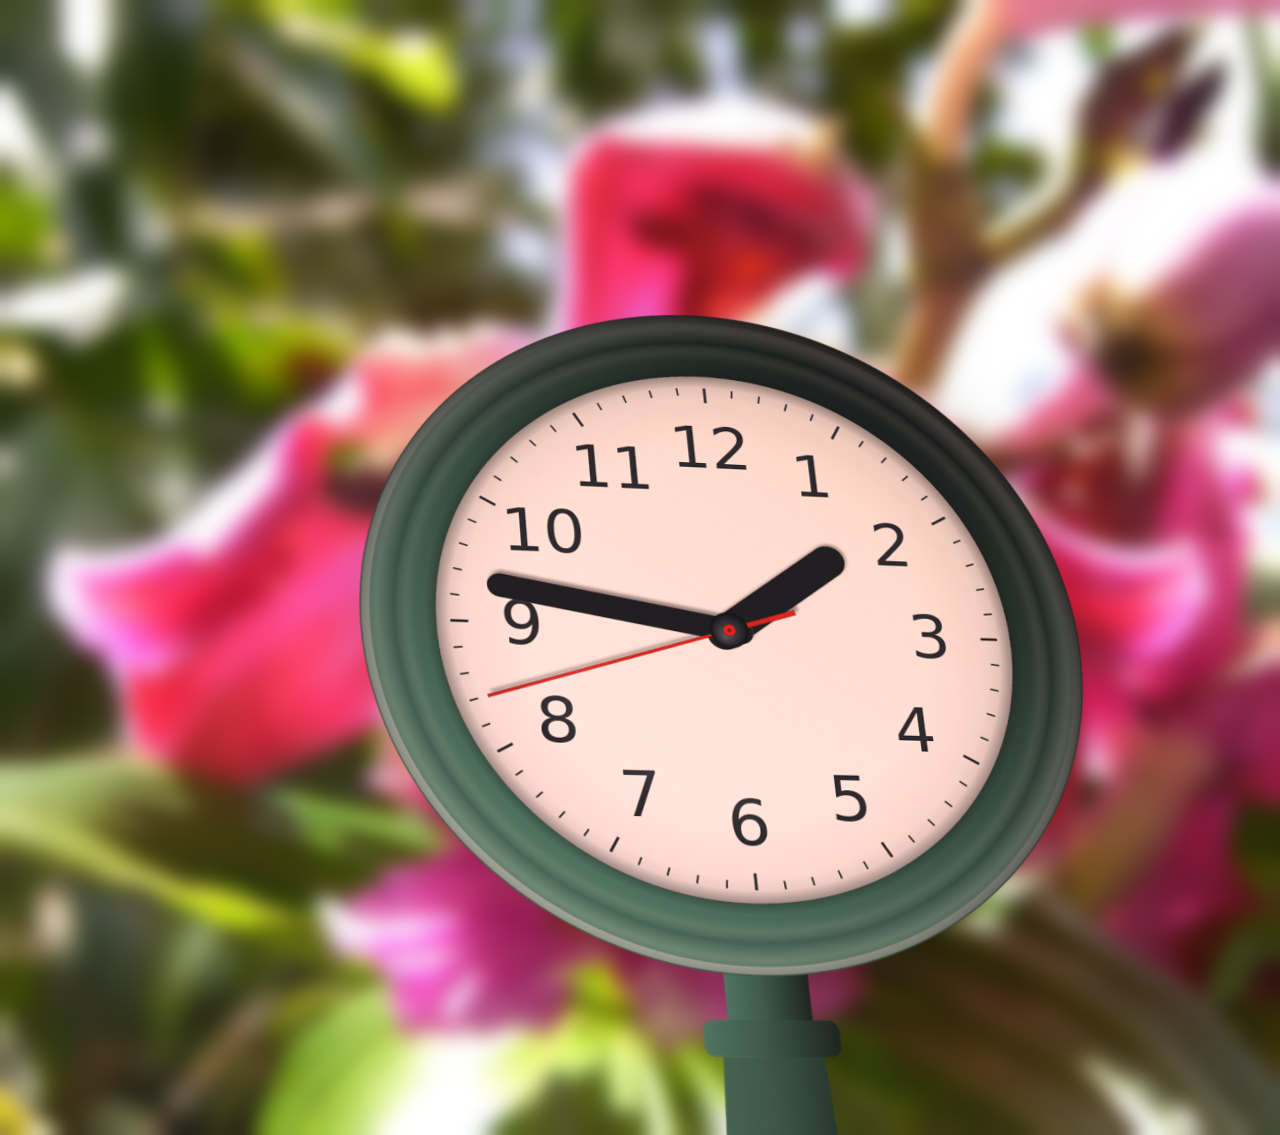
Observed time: **1:46:42**
